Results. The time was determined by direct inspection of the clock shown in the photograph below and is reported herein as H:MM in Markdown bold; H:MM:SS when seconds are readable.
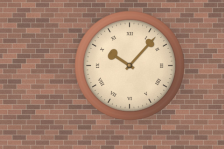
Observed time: **10:07**
